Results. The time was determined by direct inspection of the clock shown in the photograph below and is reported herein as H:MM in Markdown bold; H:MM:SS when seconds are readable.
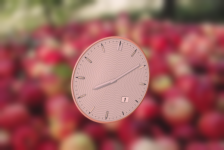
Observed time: **8:09**
